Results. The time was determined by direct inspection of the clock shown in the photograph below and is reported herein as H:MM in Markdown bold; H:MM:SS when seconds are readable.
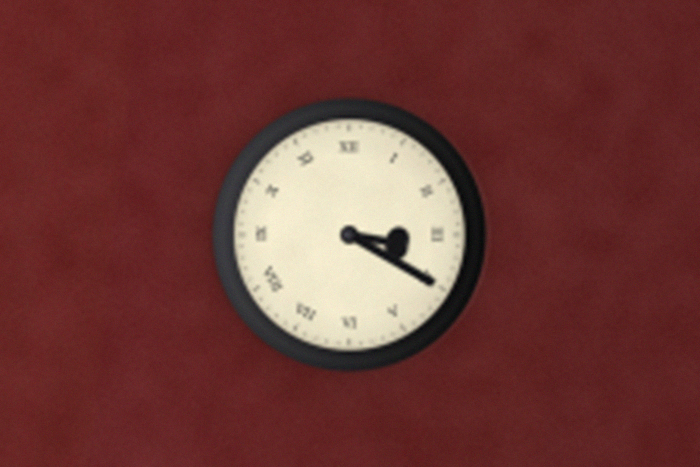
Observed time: **3:20**
